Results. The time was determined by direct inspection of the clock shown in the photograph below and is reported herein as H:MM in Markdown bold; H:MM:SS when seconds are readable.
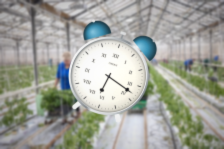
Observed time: **6:18**
